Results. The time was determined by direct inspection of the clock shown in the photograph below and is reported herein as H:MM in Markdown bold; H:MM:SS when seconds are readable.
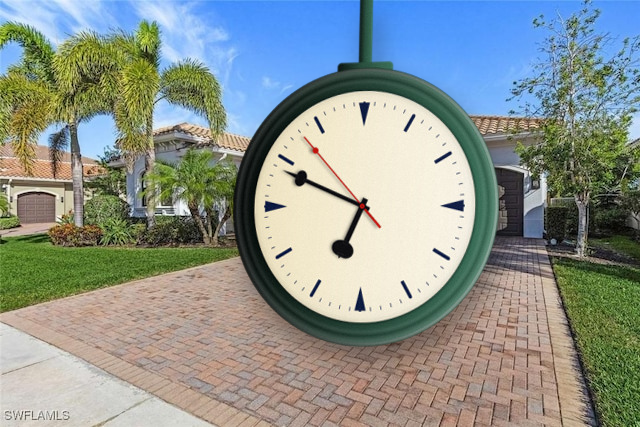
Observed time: **6:48:53**
